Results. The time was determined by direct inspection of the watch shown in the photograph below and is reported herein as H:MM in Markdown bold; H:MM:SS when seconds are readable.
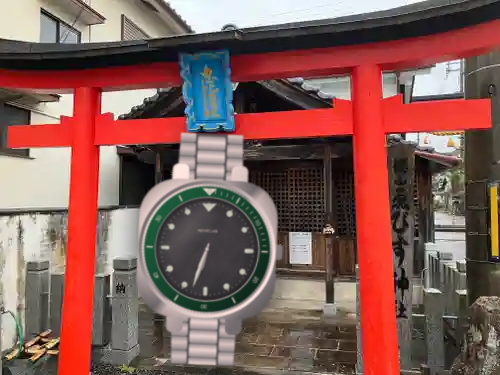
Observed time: **6:33**
